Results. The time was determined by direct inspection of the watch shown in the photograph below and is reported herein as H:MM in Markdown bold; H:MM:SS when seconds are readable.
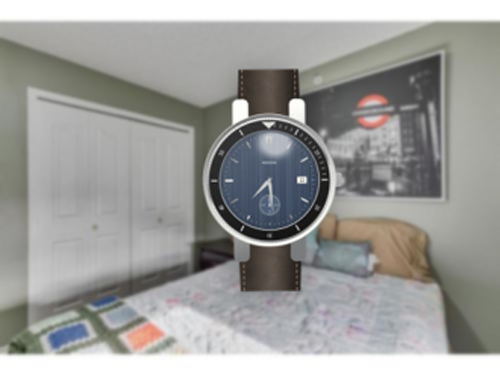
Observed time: **7:29**
